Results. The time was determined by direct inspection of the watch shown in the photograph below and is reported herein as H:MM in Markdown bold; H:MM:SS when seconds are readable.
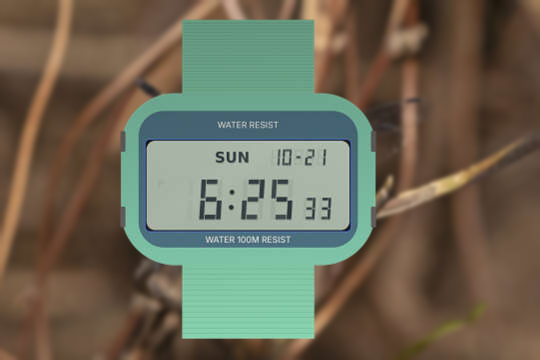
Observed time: **6:25:33**
